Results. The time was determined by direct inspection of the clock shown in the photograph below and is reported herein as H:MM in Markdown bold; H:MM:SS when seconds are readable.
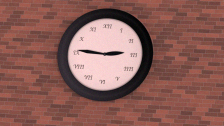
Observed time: **2:46**
